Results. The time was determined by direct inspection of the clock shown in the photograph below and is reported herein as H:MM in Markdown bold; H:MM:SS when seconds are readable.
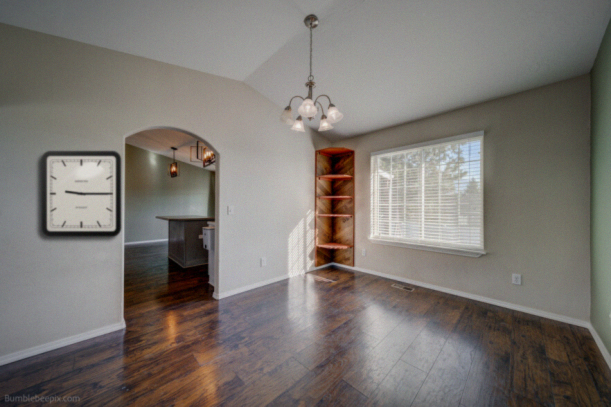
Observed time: **9:15**
